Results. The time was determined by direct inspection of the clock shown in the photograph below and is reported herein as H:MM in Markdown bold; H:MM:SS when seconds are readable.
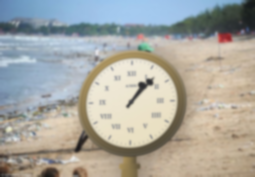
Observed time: **1:07**
